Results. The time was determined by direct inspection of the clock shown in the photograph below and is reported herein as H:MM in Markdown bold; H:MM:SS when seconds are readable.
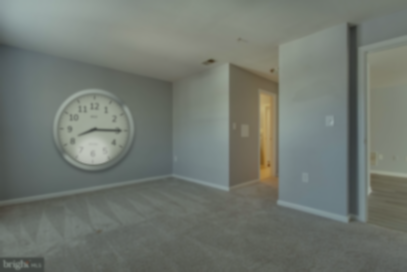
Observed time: **8:15**
